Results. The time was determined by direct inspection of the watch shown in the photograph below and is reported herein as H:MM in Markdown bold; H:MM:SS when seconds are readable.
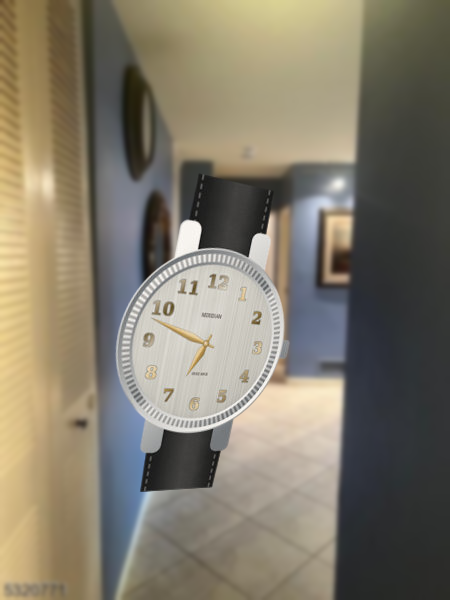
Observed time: **6:48**
